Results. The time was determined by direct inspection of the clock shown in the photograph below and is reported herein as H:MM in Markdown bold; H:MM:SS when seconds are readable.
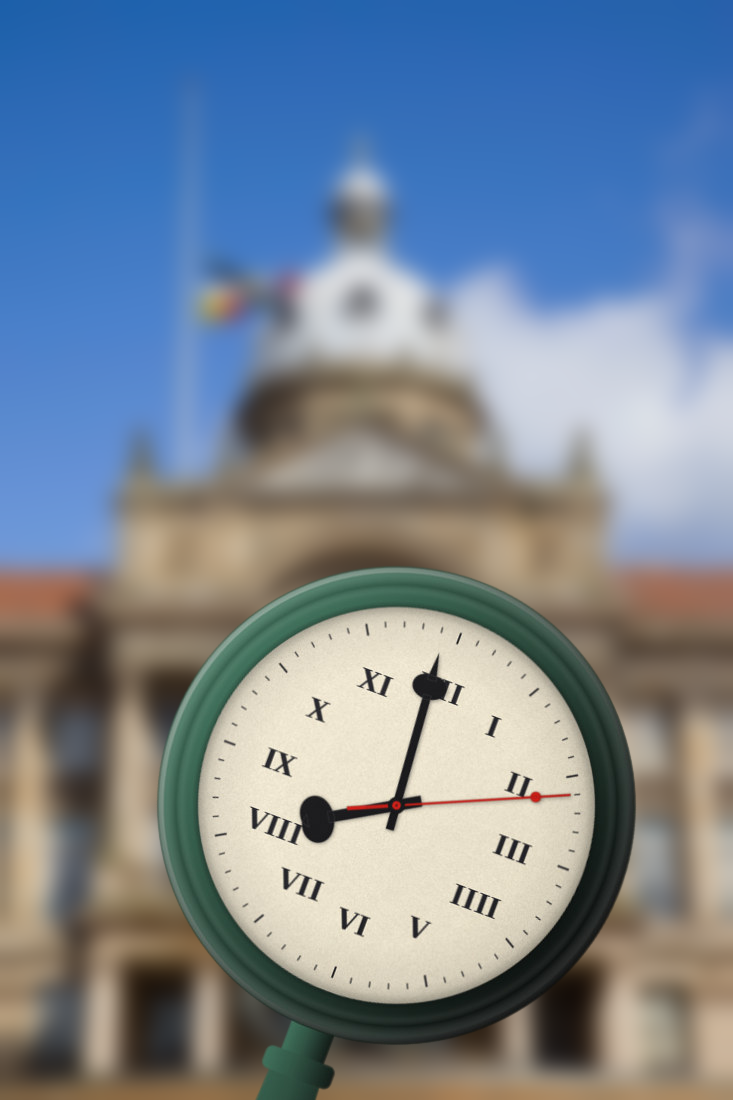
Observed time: **7:59:11**
